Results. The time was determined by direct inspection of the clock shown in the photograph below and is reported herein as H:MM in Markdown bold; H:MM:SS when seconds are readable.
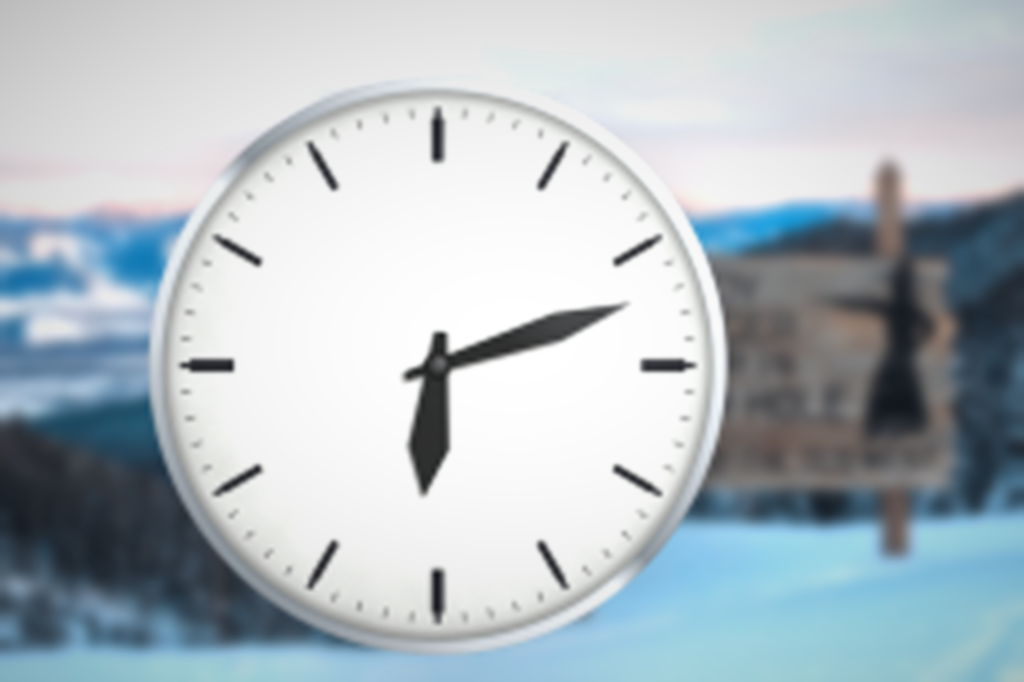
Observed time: **6:12**
